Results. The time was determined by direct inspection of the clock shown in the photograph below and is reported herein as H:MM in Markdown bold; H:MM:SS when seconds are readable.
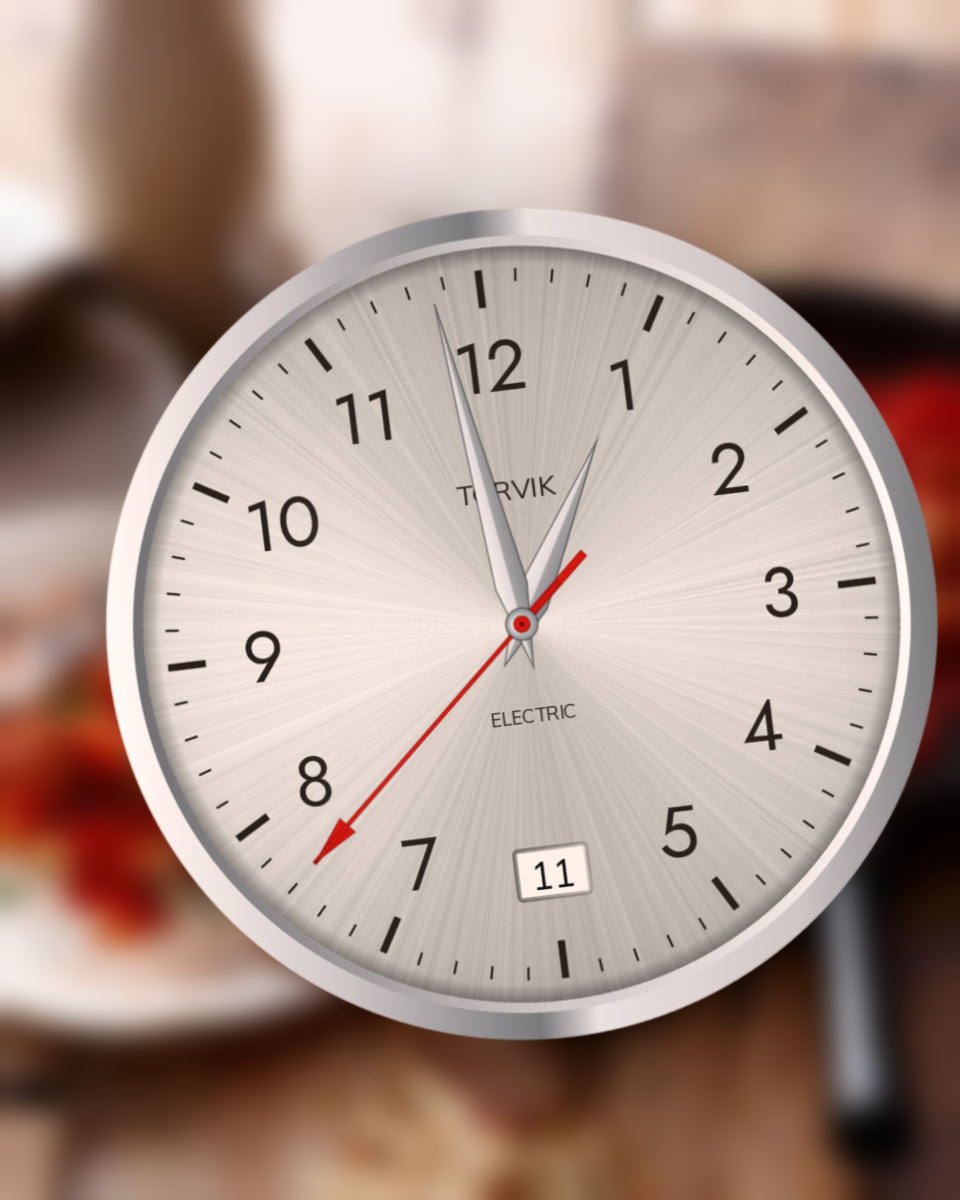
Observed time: **12:58:38**
